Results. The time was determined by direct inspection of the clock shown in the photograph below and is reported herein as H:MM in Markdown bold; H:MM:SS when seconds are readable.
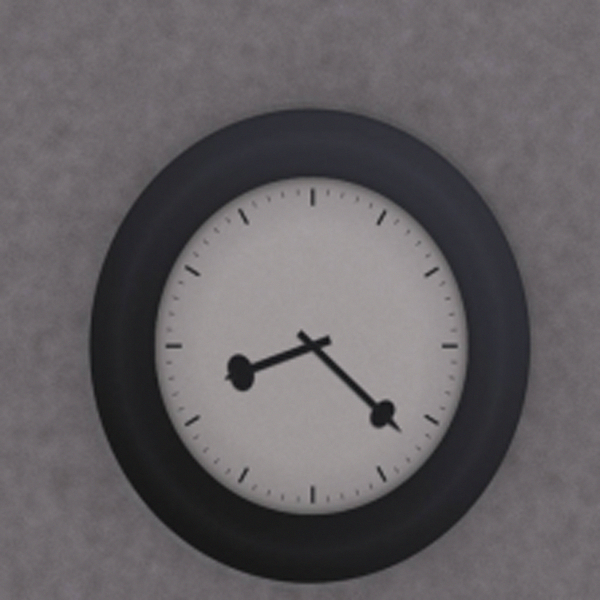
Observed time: **8:22**
